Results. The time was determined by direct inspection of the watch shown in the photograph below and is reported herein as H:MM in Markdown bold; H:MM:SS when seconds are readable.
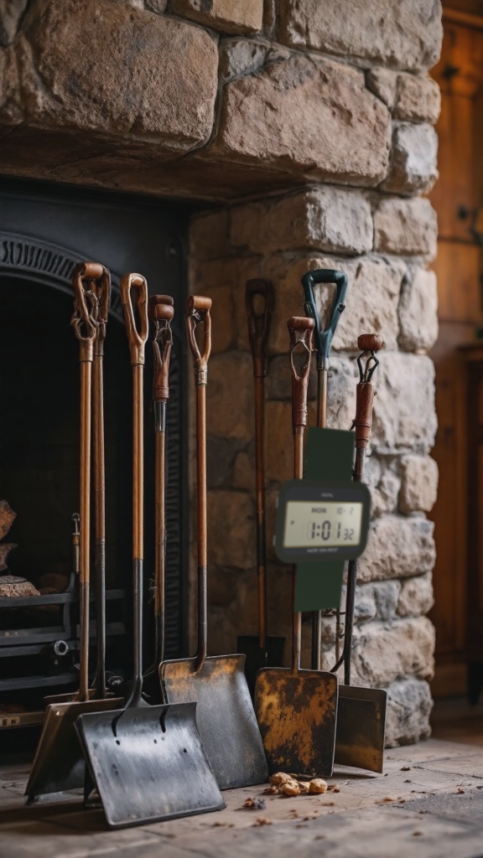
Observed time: **1:01:32**
